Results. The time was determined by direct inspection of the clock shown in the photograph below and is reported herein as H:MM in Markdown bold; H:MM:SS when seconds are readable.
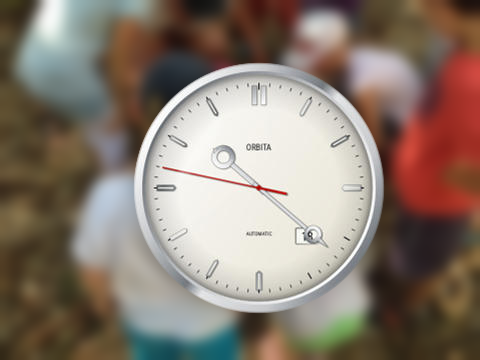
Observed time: **10:21:47**
